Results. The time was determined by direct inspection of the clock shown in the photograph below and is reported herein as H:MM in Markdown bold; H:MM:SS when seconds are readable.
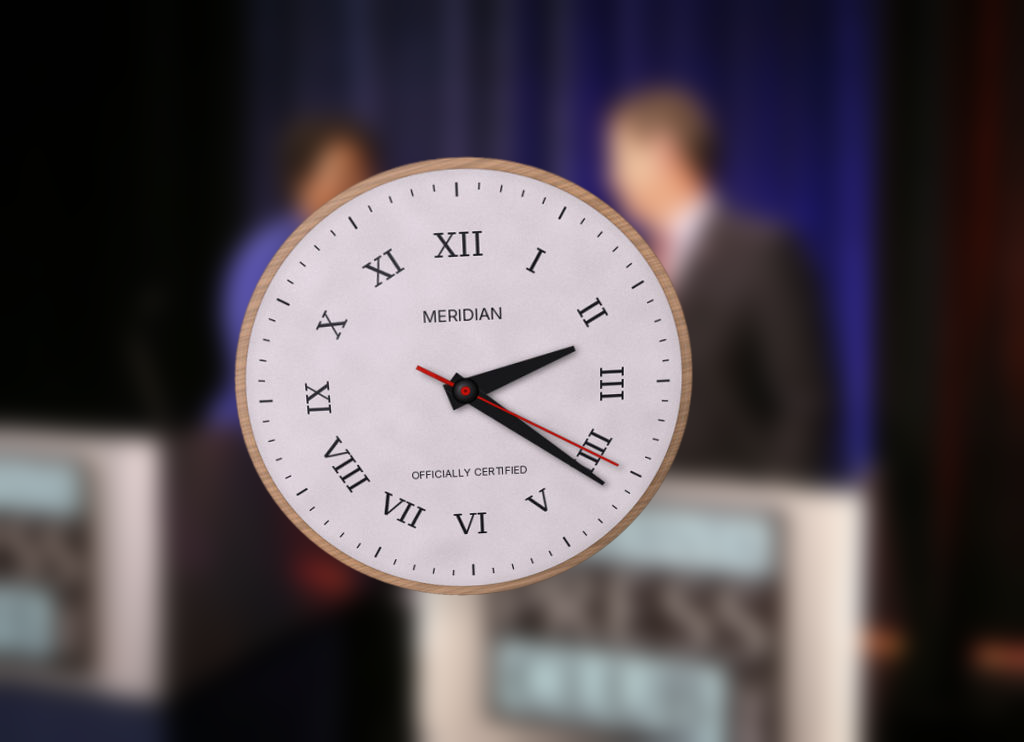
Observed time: **2:21:20**
